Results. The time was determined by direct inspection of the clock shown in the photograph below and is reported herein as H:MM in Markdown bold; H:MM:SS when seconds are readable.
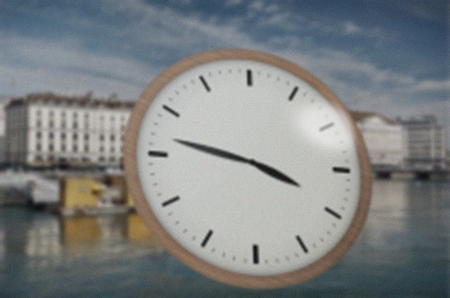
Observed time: **3:47**
